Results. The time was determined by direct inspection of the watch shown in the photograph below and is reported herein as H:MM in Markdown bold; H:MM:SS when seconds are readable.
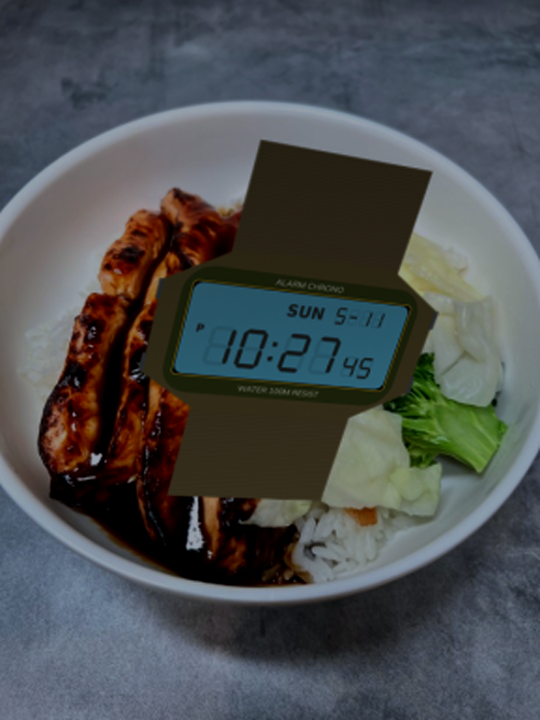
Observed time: **10:27:45**
